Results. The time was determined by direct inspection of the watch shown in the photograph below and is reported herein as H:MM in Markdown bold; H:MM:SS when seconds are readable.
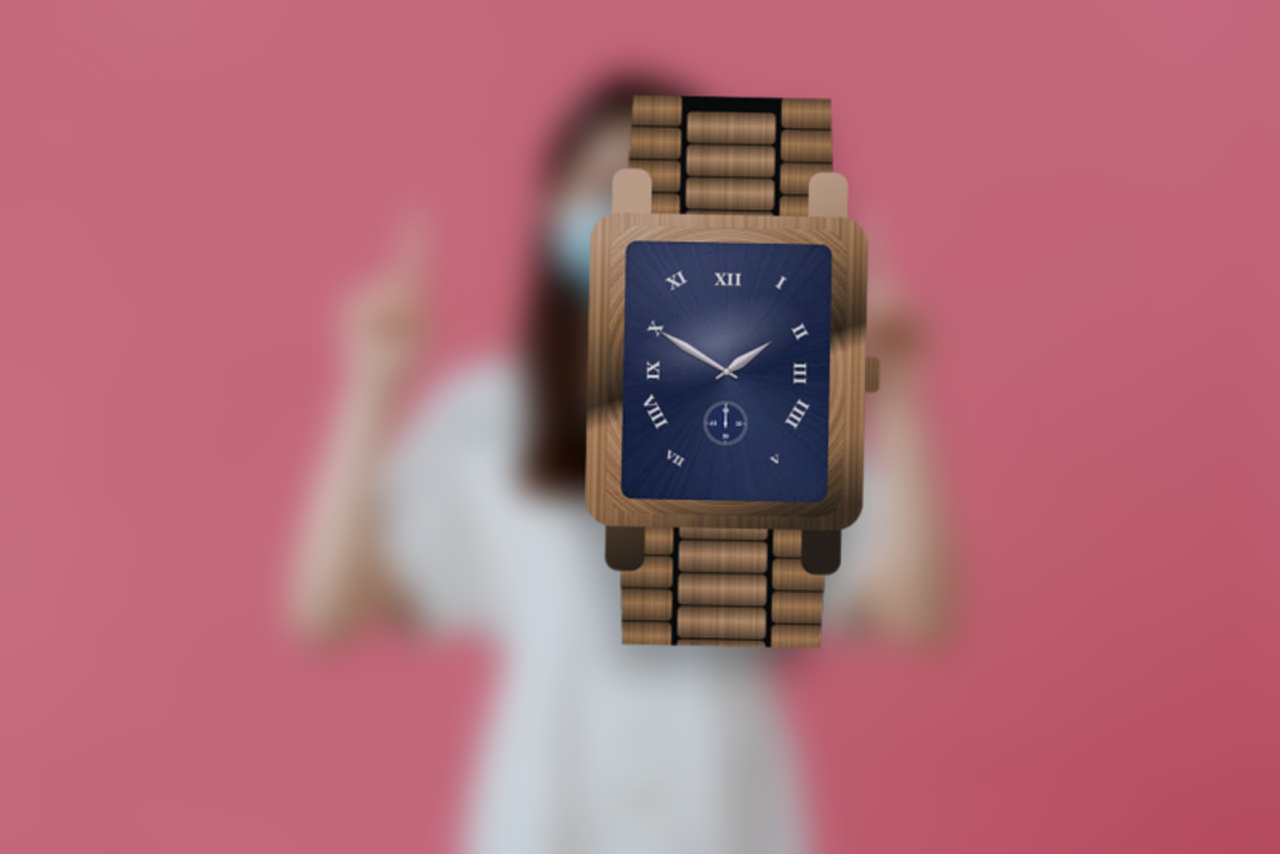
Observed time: **1:50**
